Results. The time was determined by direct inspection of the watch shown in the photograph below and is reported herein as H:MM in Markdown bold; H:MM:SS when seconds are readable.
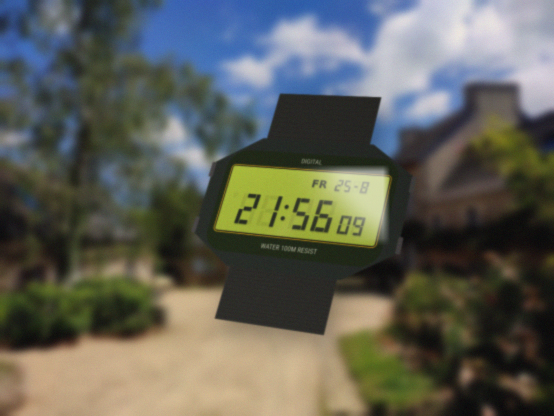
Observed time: **21:56:09**
